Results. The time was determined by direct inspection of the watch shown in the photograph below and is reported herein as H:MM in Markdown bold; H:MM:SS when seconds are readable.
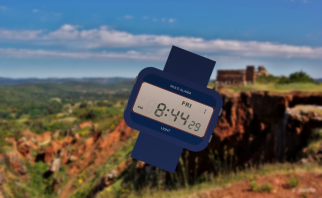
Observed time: **8:44:29**
